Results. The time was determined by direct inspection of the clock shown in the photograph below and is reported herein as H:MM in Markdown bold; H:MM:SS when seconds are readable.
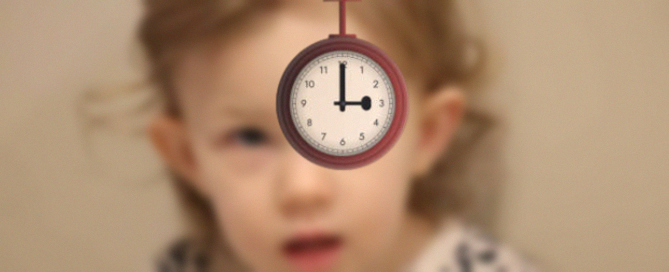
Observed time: **3:00**
